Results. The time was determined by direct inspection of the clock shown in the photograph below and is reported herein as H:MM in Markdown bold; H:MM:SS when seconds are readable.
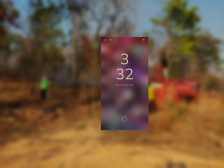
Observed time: **3:32**
